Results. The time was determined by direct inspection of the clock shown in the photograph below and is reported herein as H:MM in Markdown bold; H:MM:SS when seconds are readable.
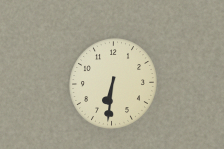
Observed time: **6:31**
